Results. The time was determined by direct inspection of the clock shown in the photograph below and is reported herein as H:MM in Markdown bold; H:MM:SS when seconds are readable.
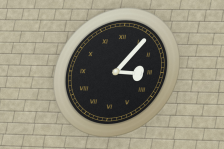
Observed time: **3:06**
